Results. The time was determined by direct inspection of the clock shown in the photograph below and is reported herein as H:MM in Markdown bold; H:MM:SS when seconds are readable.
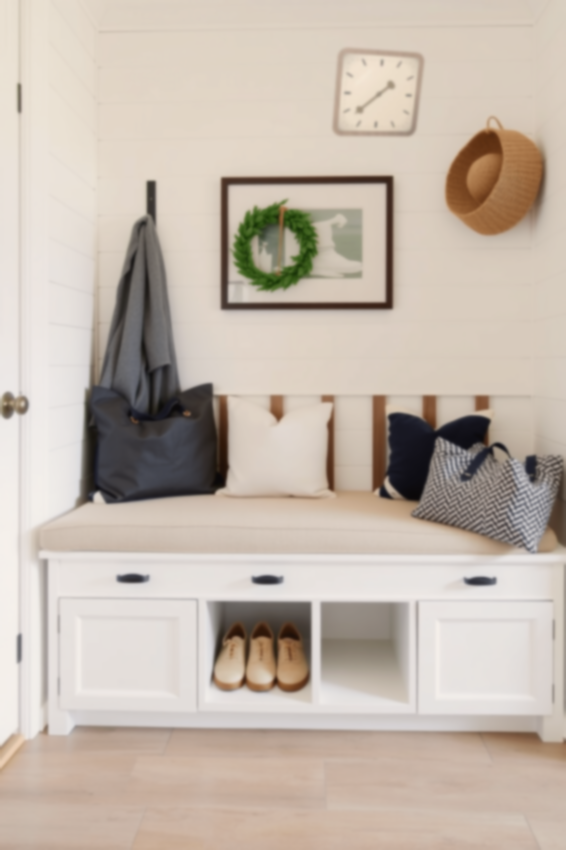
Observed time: **1:38**
